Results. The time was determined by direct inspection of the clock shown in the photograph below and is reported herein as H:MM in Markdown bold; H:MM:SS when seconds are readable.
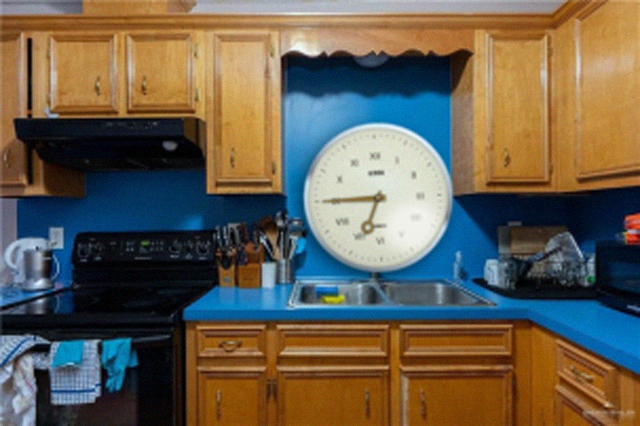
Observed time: **6:45**
